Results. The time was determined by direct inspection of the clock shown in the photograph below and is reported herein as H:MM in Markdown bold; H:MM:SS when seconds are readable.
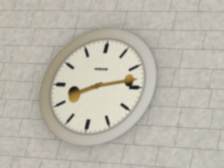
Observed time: **8:13**
